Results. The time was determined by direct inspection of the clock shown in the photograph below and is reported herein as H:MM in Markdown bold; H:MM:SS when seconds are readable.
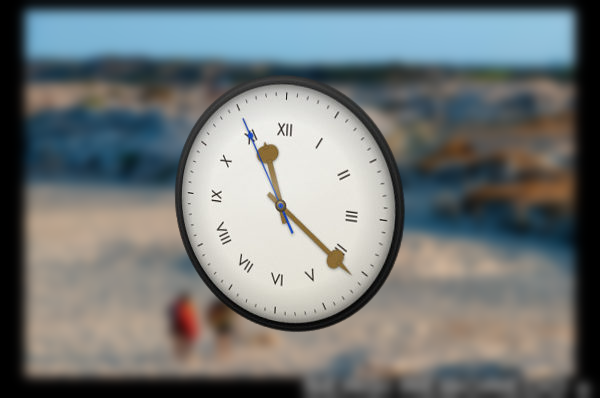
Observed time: **11:20:55**
